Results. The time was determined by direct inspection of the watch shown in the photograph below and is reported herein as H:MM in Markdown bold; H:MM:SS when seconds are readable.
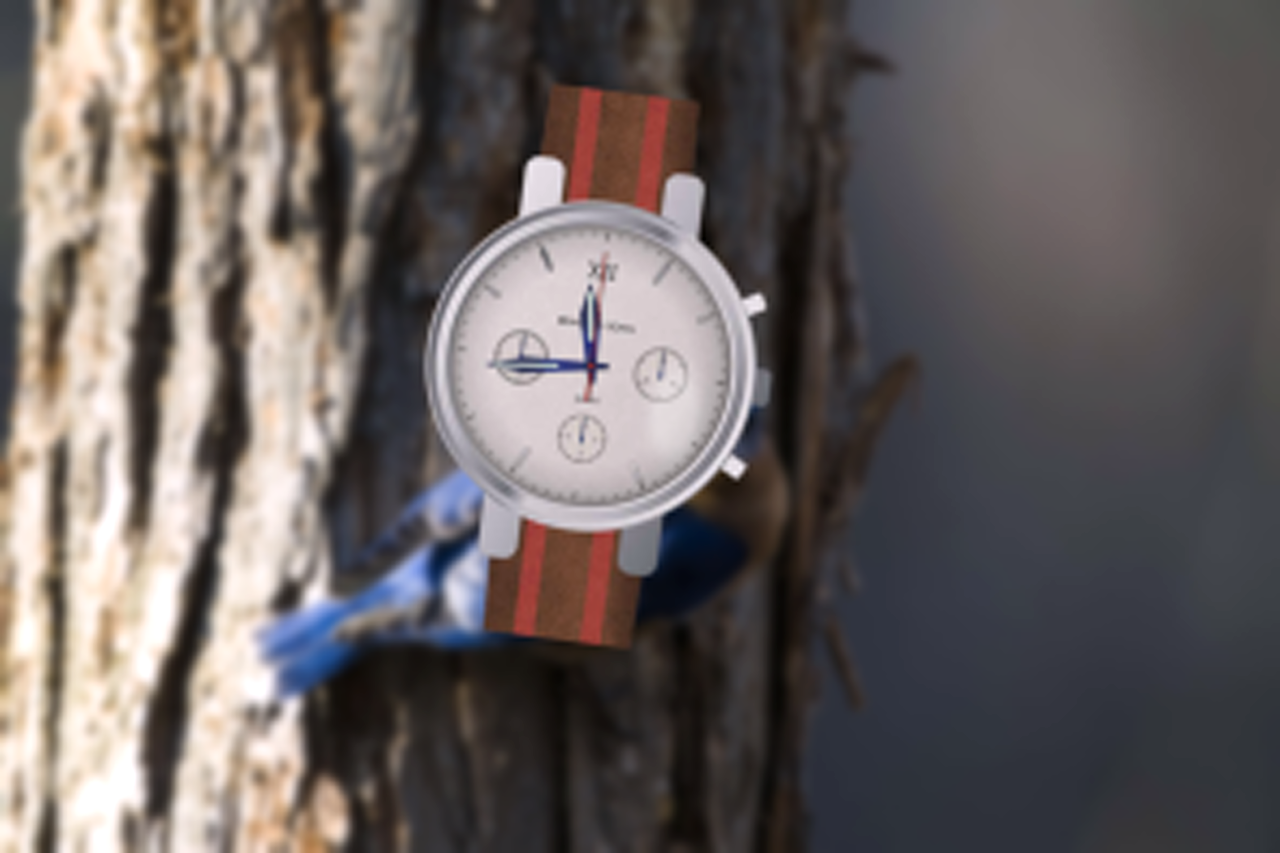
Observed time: **11:44**
